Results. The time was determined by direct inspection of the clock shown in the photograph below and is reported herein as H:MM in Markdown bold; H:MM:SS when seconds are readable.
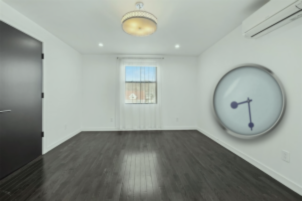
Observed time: **8:29**
